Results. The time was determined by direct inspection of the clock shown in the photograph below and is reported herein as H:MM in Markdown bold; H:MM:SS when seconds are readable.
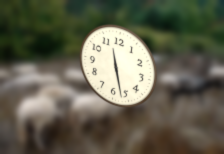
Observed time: **11:27**
